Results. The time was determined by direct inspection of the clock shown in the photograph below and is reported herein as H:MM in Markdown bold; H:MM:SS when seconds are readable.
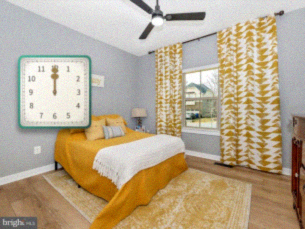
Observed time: **12:00**
